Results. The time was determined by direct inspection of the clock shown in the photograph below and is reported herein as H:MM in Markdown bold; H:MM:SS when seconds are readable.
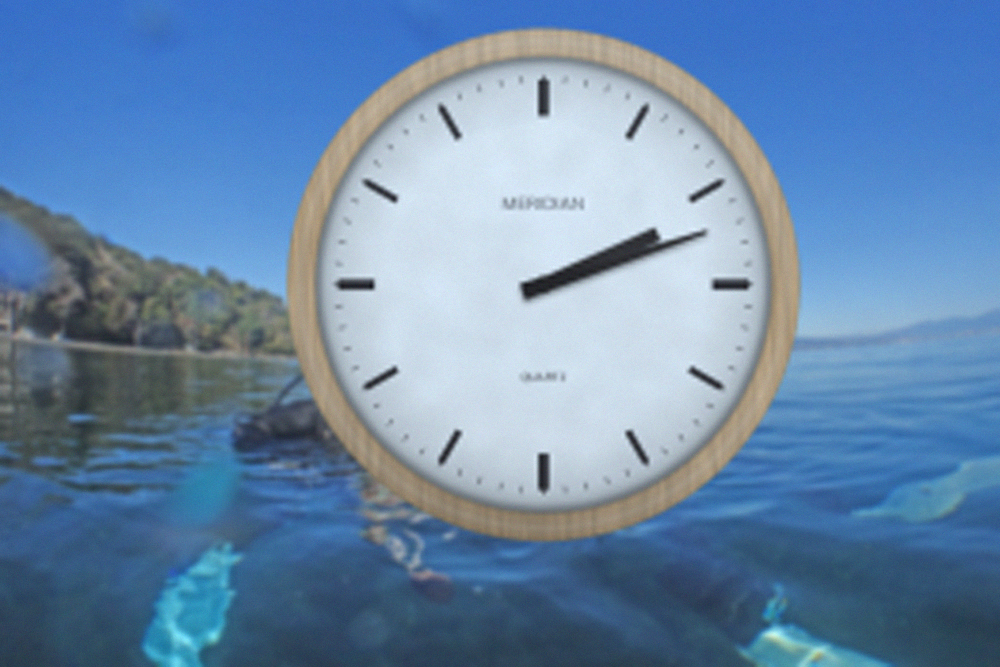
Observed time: **2:12**
